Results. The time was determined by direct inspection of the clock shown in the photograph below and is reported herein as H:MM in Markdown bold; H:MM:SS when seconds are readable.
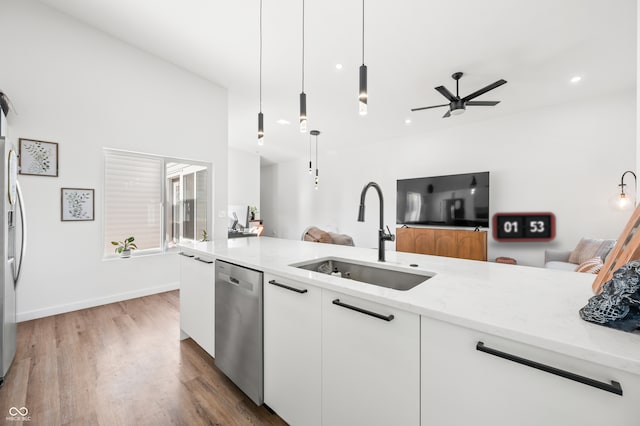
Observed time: **1:53**
